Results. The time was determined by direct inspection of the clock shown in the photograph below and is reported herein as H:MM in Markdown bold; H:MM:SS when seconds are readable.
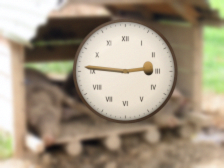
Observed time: **2:46**
